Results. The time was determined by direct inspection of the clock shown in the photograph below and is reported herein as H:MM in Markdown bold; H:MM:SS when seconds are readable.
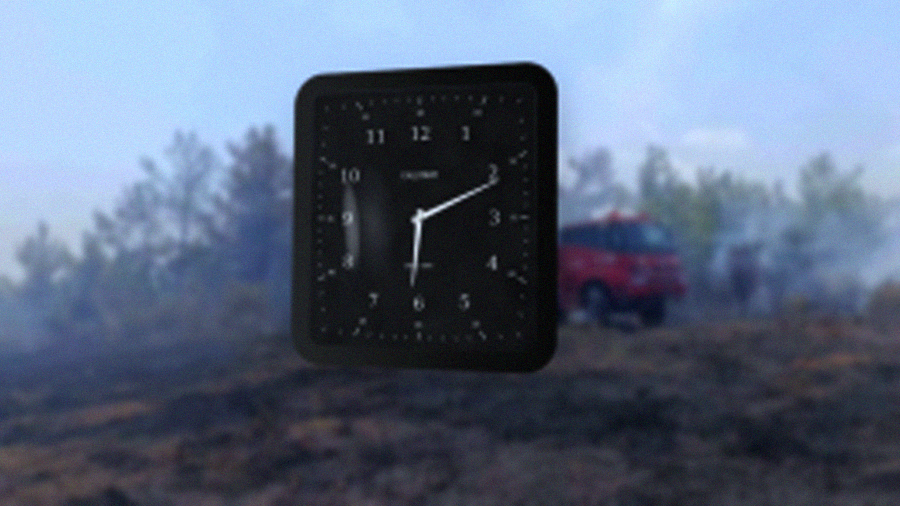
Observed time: **6:11**
